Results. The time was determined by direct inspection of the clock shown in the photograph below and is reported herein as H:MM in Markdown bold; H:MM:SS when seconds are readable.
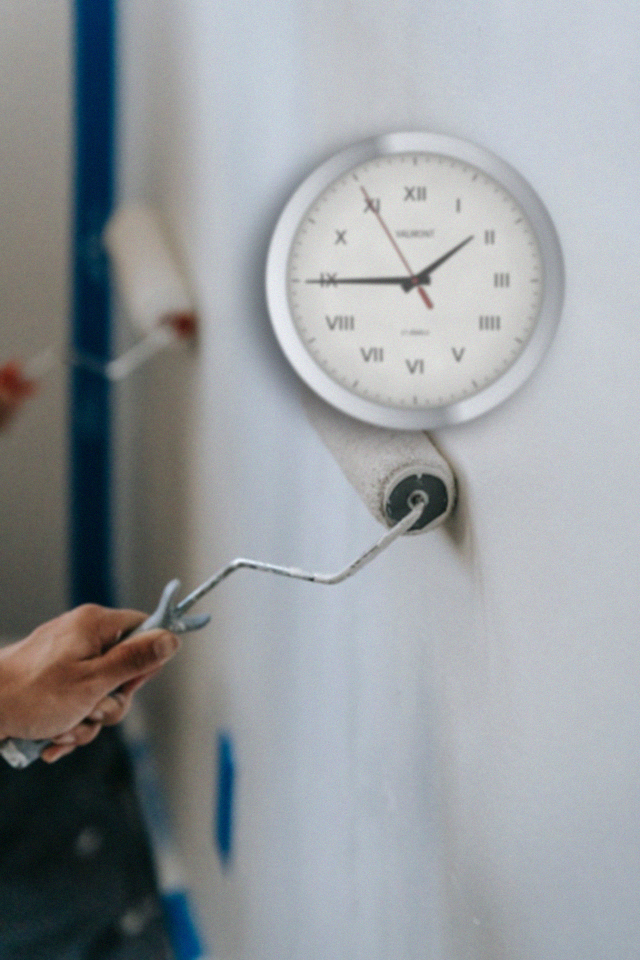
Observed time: **1:44:55**
